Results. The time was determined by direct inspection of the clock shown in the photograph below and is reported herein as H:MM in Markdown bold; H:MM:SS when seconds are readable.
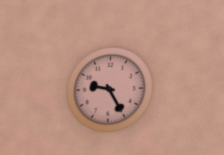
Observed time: **9:25**
